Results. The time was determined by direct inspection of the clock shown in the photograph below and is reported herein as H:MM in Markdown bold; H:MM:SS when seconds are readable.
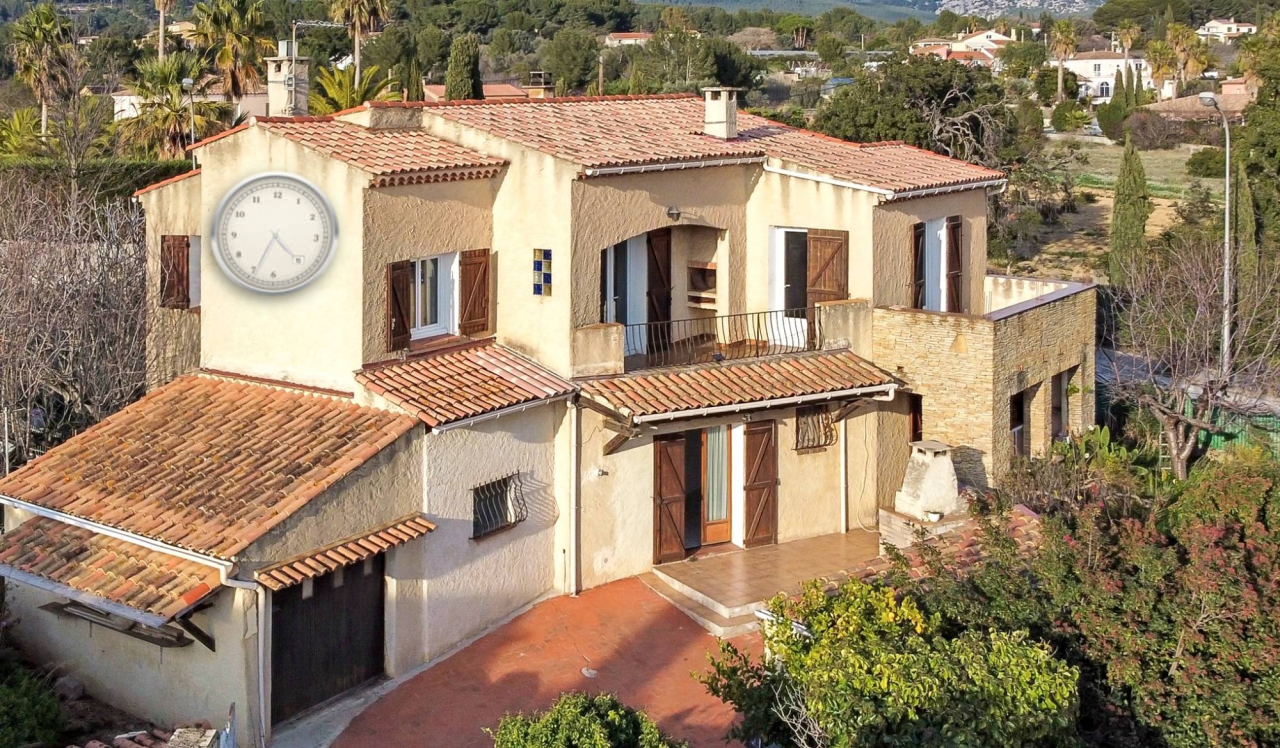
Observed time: **4:34**
